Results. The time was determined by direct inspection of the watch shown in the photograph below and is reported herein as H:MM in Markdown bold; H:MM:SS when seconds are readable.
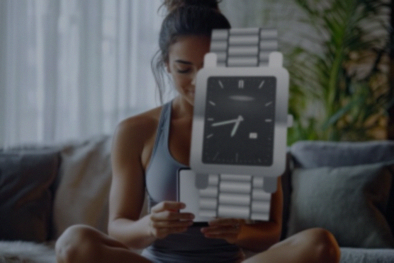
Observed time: **6:43**
